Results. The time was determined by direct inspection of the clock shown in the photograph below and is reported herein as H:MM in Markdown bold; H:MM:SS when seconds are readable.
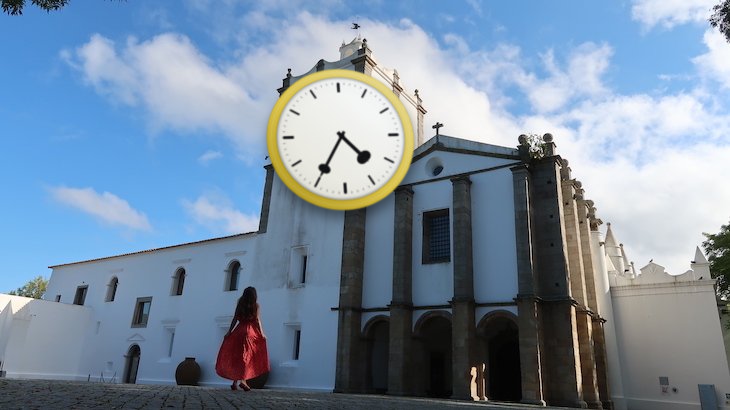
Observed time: **4:35**
